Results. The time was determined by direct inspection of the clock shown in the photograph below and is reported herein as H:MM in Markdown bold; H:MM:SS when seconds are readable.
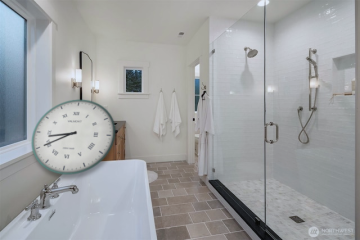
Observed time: **8:40**
